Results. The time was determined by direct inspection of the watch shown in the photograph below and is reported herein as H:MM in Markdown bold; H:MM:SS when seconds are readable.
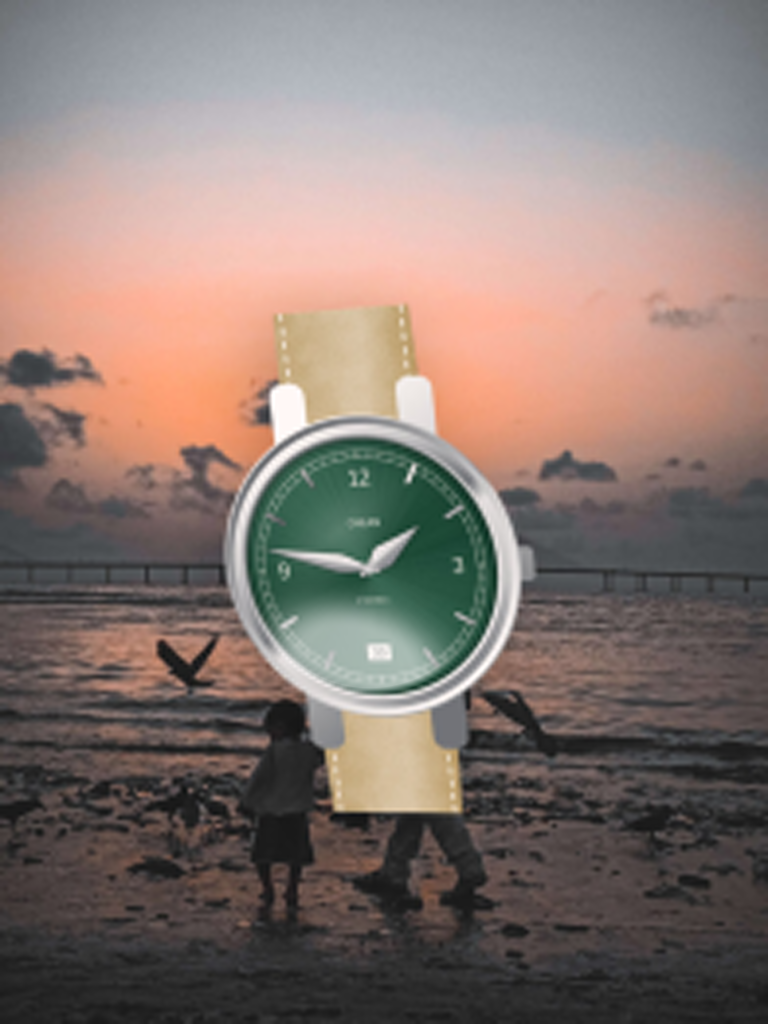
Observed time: **1:47**
